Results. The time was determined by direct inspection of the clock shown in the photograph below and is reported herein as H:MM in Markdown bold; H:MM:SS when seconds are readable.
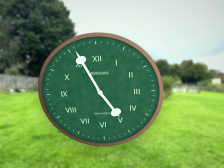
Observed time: **4:56**
